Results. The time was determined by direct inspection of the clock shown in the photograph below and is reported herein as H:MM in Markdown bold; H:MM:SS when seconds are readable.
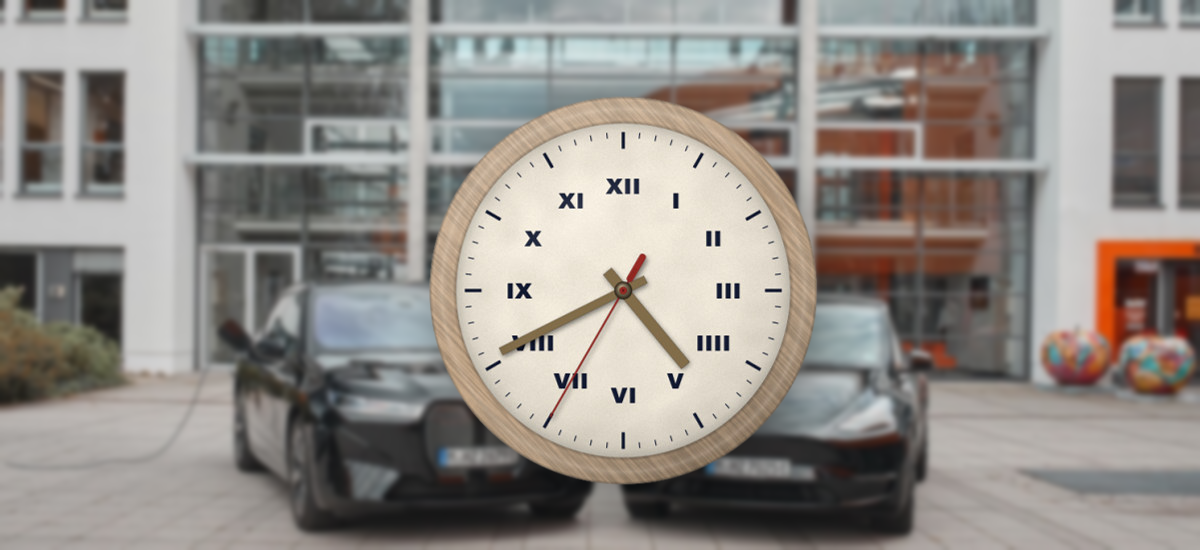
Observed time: **4:40:35**
